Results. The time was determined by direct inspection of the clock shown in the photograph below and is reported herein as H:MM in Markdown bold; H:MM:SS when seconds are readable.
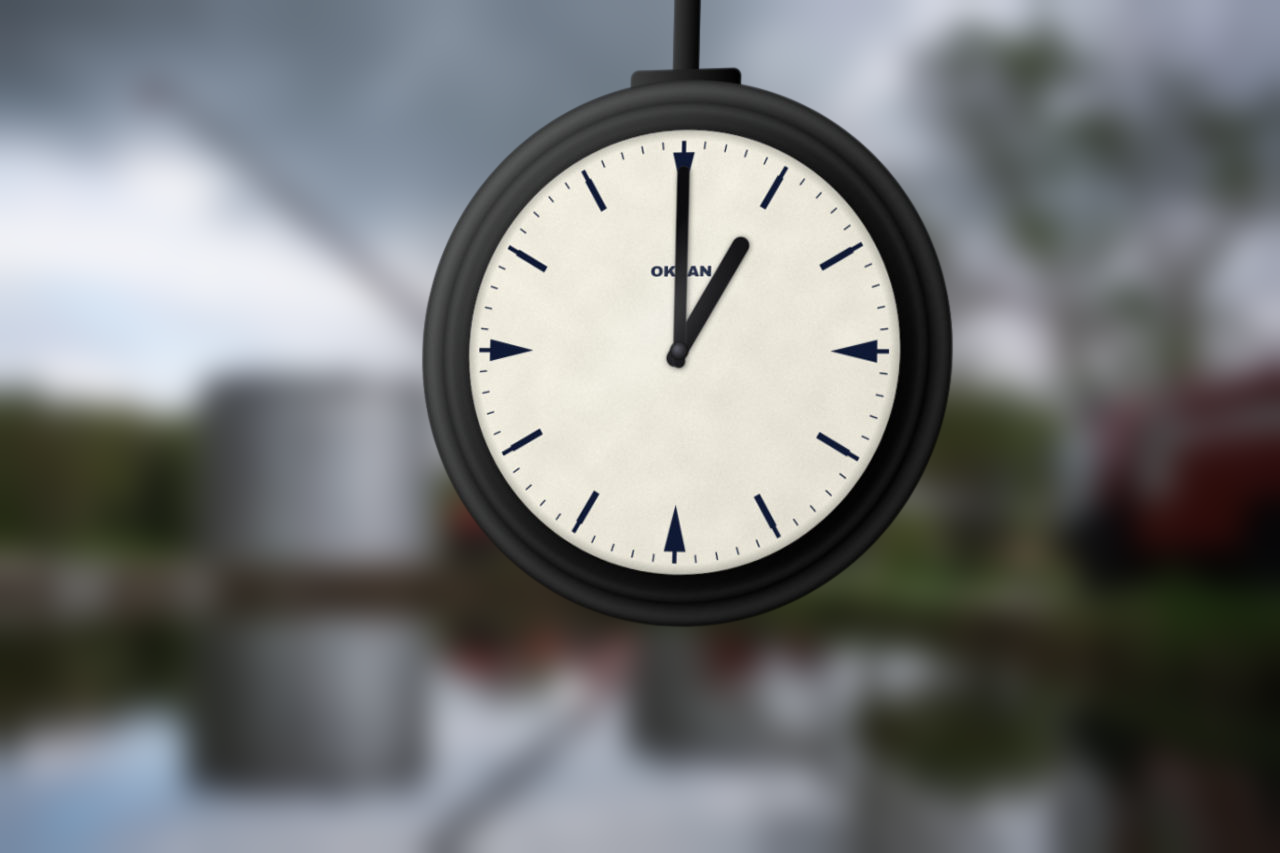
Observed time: **1:00**
